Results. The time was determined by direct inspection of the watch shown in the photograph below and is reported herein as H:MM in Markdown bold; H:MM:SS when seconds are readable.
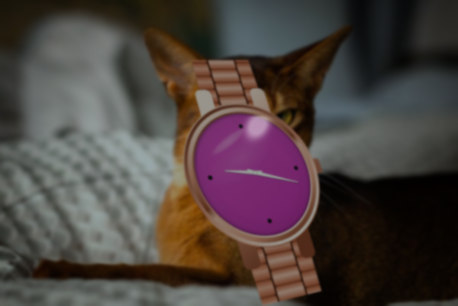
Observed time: **9:18**
